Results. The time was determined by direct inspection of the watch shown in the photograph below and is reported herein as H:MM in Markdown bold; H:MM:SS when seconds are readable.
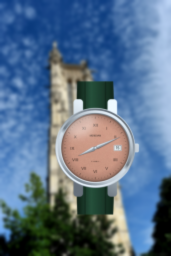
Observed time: **8:11**
